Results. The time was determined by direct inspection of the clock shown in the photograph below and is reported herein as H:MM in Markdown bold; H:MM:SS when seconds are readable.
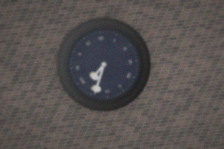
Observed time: **7:34**
